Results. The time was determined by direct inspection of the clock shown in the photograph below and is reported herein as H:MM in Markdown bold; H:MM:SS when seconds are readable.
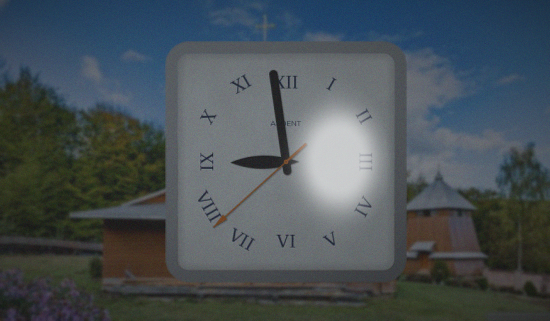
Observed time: **8:58:38**
